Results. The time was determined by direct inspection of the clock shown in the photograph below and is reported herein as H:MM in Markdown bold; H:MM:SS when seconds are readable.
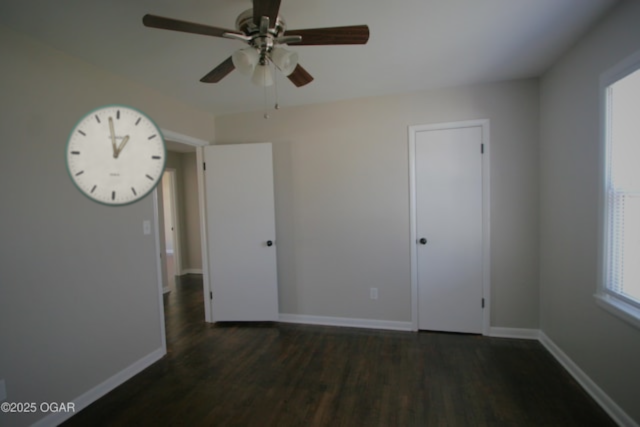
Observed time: **12:58**
